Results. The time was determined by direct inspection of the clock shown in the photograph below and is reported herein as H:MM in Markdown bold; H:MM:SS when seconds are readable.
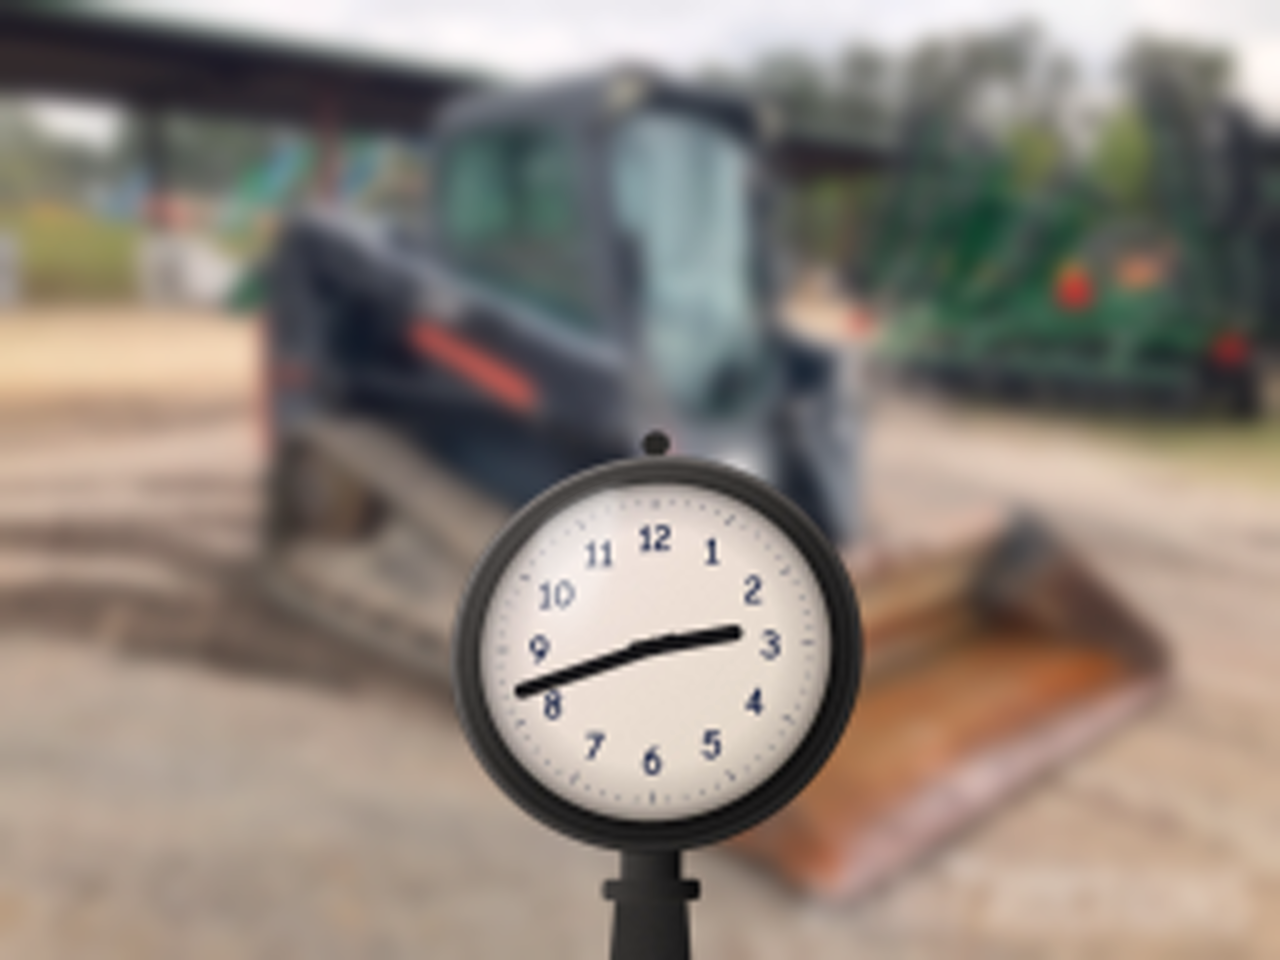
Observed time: **2:42**
